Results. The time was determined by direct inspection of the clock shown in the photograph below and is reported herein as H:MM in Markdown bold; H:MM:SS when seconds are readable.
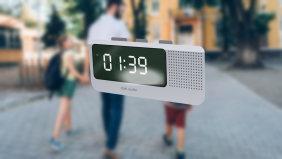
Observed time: **1:39**
